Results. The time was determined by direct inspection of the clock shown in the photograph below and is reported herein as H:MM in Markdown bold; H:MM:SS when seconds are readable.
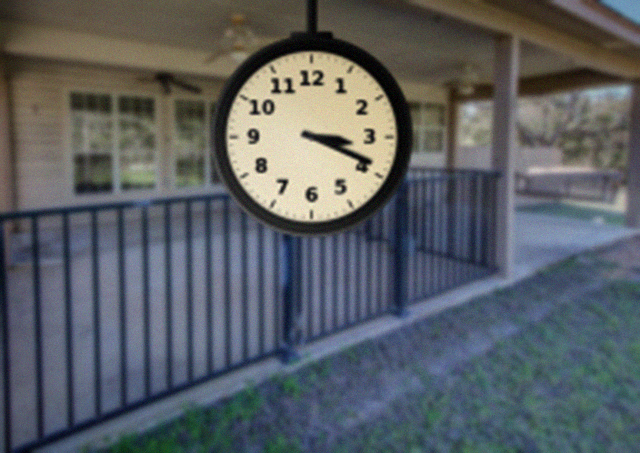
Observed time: **3:19**
